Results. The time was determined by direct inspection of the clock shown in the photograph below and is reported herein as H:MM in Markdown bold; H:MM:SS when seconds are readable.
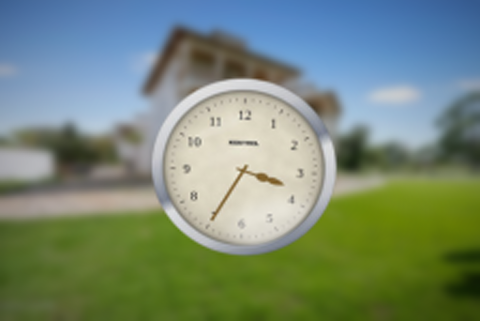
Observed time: **3:35**
